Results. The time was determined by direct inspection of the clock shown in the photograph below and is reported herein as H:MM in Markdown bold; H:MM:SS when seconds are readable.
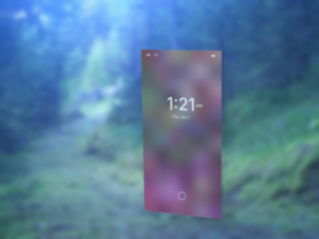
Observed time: **1:21**
